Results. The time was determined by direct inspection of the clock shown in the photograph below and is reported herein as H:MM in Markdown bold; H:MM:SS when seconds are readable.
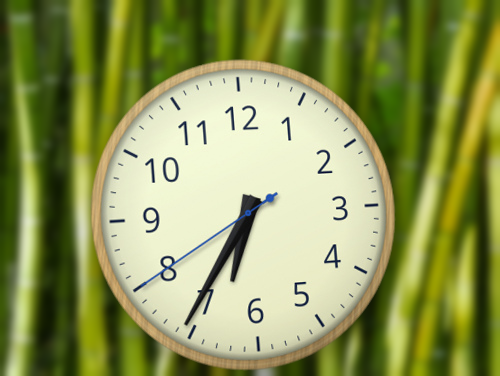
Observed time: **6:35:40**
